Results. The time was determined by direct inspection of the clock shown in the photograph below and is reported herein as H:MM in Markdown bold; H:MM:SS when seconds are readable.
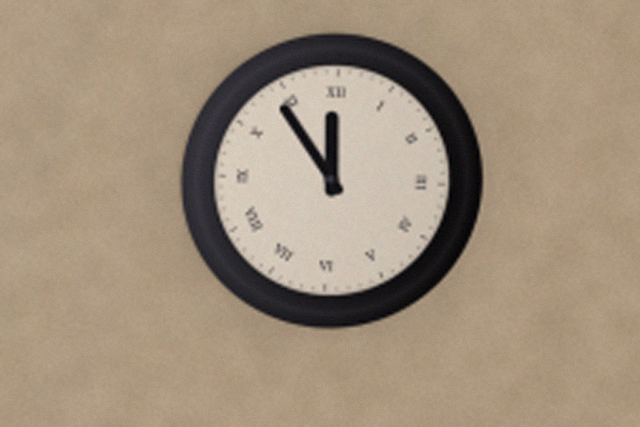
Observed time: **11:54**
